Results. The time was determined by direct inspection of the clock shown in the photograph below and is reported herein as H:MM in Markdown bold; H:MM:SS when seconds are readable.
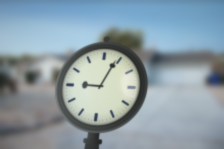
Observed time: **9:04**
